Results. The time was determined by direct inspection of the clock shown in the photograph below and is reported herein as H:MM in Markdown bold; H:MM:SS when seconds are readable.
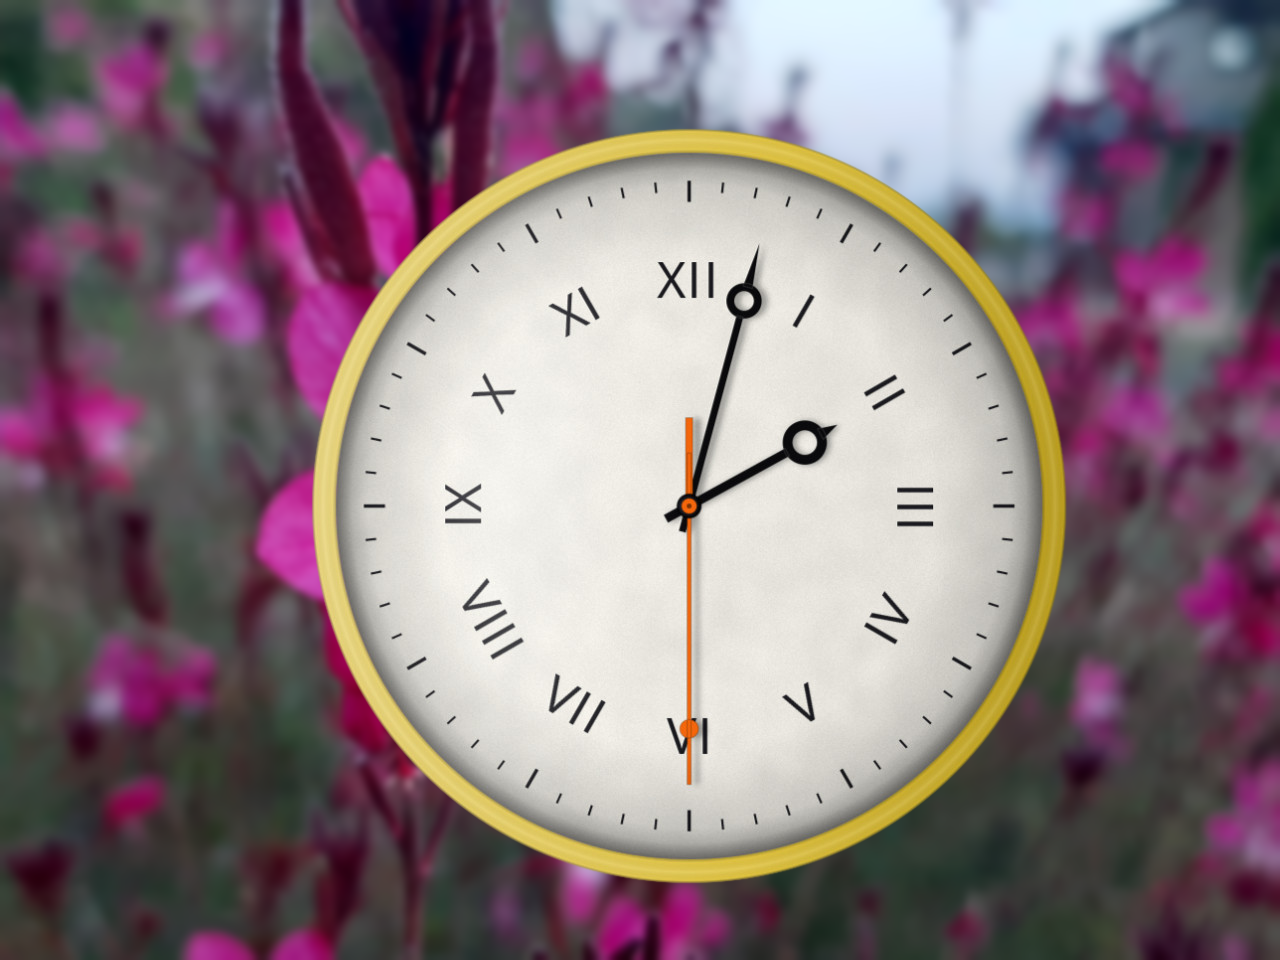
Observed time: **2:02:30**
